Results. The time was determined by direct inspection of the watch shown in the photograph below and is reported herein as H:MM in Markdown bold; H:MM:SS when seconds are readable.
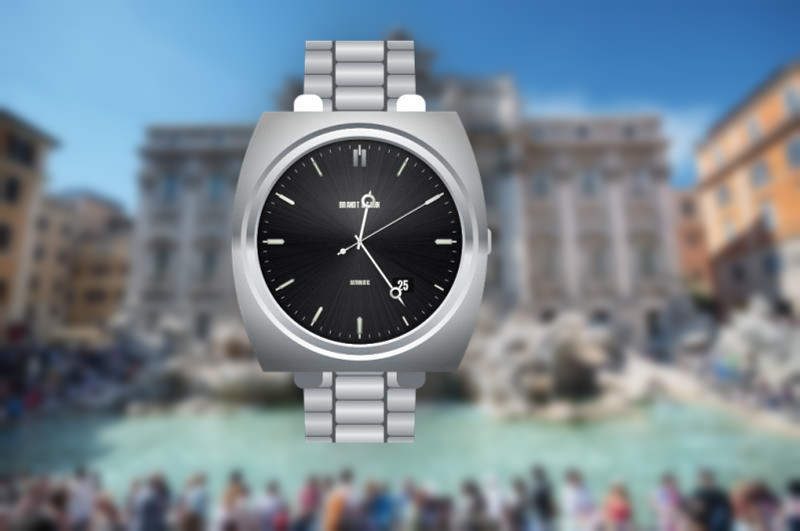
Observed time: **12:24:10**
